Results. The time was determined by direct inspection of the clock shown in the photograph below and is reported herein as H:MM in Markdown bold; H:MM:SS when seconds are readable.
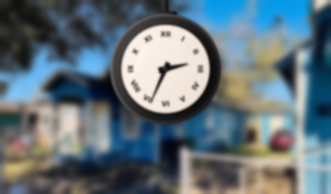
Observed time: **2:34**
